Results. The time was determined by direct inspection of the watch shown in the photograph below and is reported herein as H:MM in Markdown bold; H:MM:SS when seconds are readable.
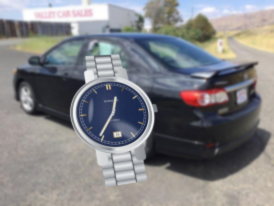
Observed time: **12:36**
